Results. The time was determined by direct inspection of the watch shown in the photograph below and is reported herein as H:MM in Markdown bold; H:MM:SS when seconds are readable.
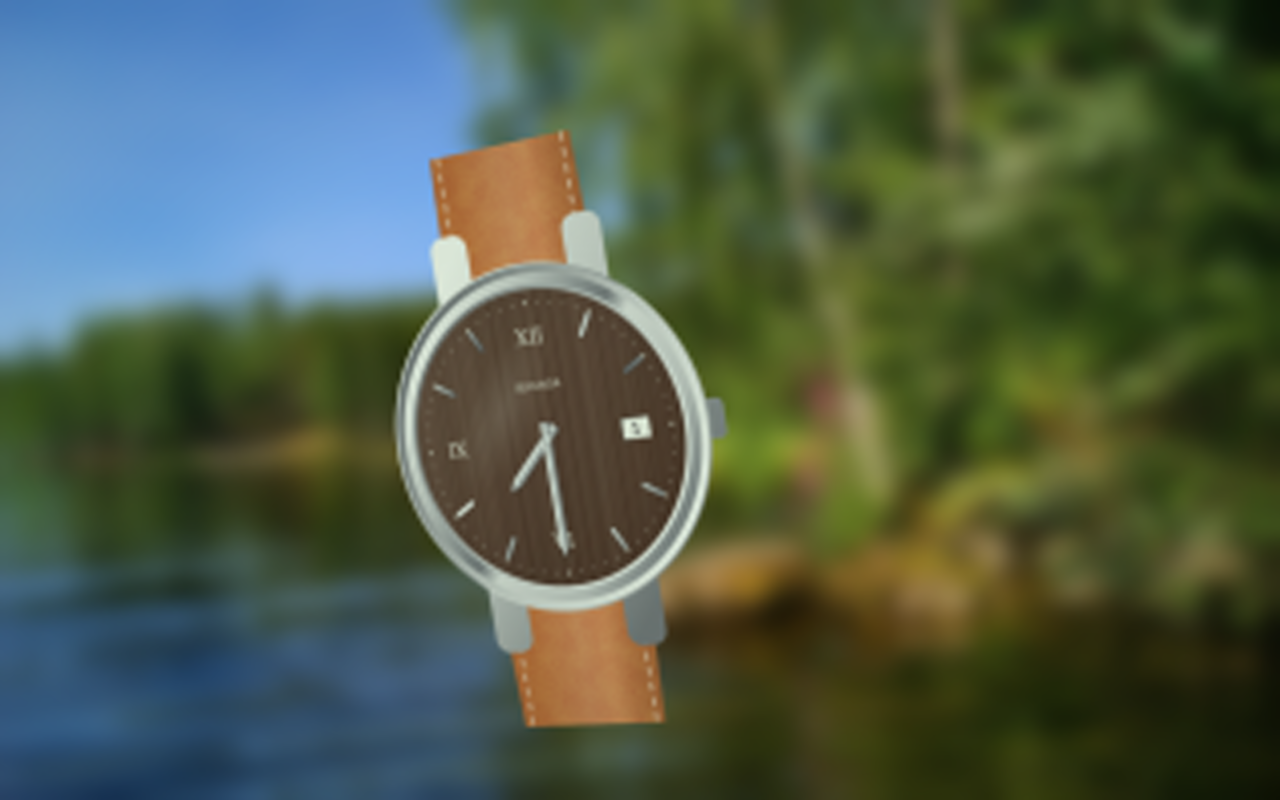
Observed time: **7:30**
